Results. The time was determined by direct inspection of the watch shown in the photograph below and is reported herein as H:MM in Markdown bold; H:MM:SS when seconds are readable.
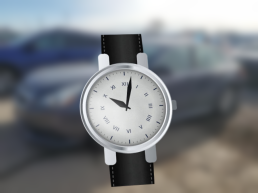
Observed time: **10:02**
